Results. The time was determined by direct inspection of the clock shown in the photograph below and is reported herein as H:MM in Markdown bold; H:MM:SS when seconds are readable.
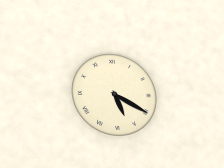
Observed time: **5:20**
